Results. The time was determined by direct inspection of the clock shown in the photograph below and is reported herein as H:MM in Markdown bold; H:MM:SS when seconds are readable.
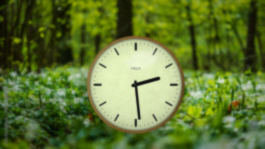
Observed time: **2:29**
